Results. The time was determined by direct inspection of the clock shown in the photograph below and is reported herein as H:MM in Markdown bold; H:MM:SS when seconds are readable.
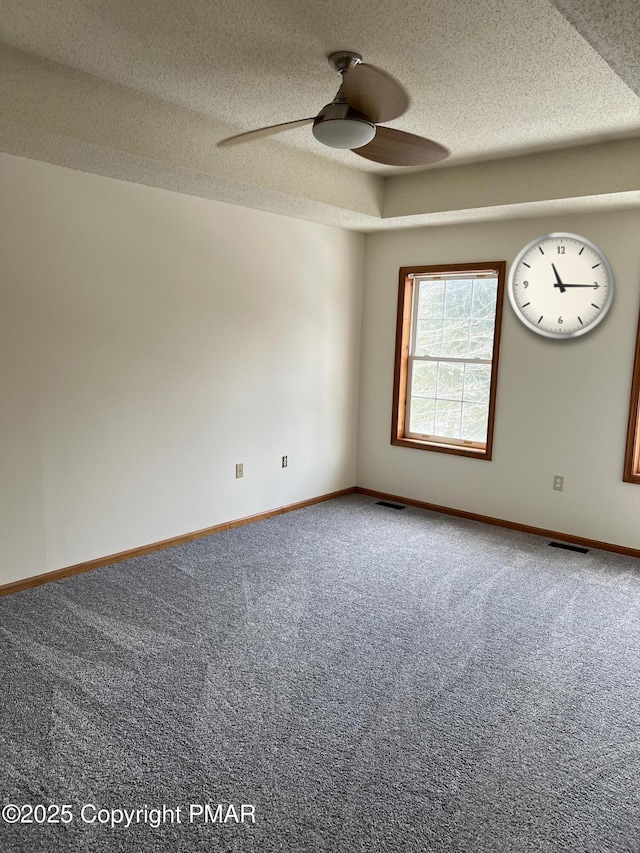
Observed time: **11:15**
